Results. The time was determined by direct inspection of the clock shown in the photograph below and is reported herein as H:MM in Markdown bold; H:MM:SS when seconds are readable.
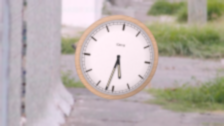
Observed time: **5:32**
